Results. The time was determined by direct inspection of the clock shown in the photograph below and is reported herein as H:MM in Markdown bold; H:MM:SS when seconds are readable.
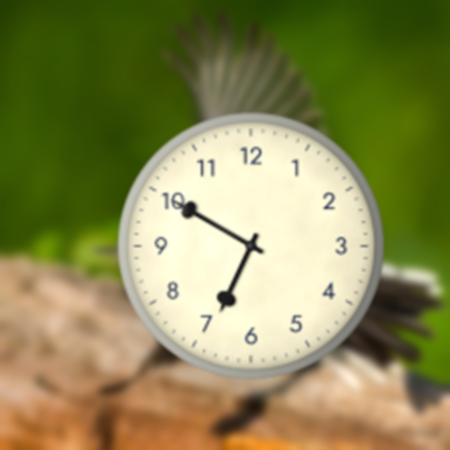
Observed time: **6:50**
